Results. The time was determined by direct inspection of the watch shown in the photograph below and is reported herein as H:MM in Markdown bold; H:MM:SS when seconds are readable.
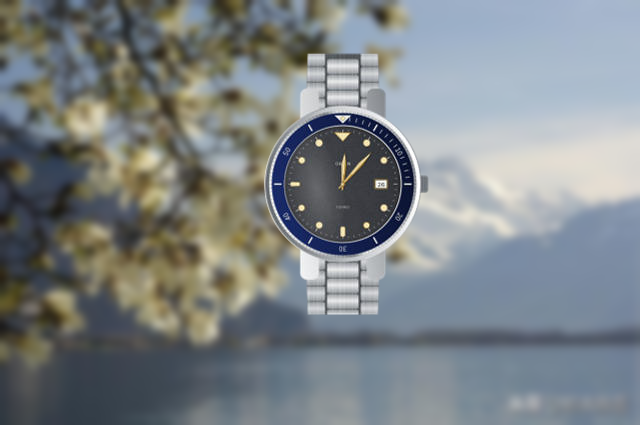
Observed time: **12:07**
